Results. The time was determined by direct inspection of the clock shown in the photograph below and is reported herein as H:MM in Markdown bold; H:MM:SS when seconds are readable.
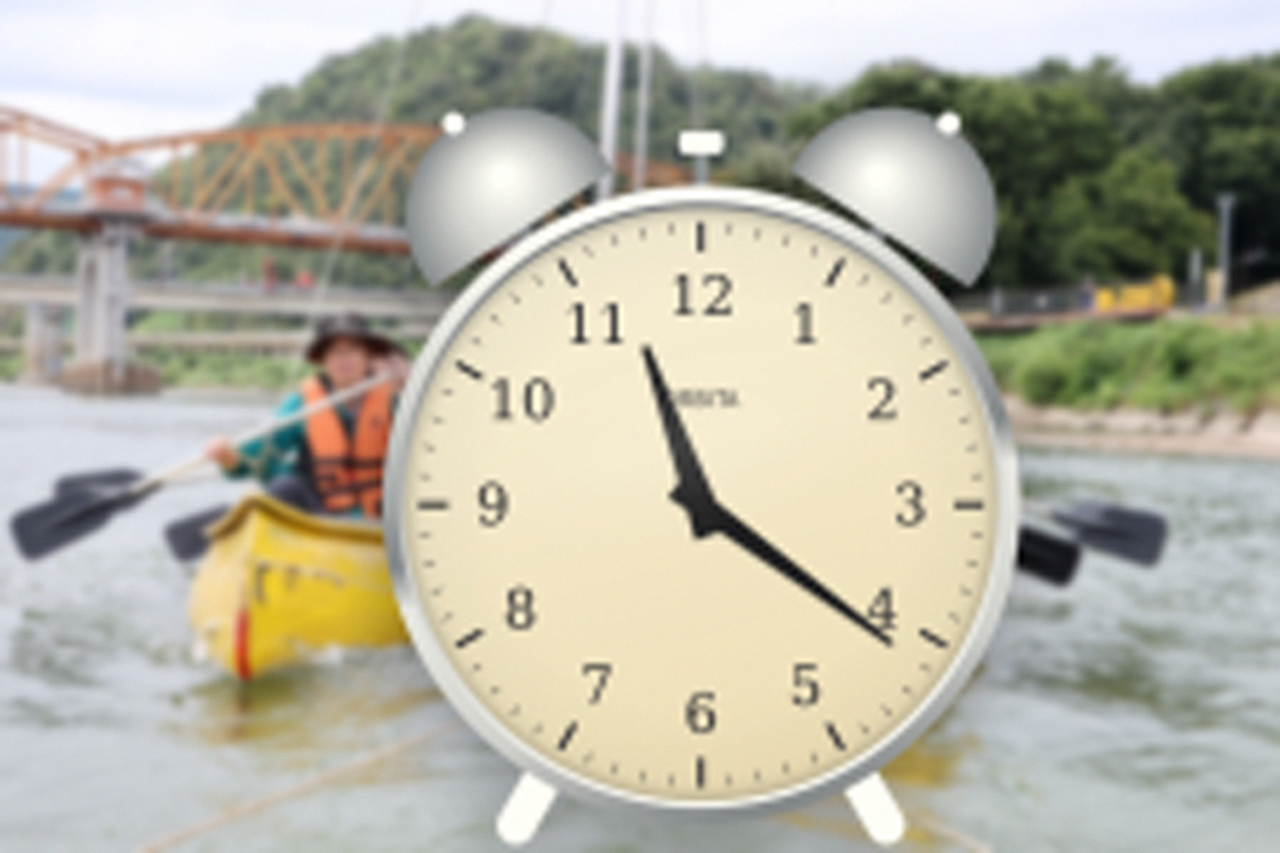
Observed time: **11:21**
